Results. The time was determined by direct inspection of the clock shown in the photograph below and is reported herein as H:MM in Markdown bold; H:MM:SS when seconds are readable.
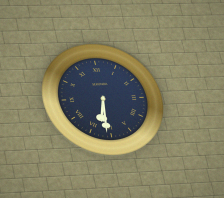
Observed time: **6:31**
